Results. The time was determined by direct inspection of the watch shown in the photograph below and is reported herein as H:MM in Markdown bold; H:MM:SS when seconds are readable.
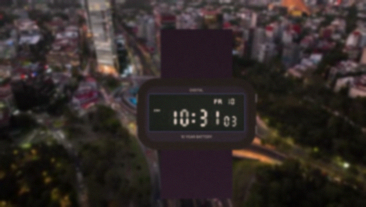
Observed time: **10:31:03**
